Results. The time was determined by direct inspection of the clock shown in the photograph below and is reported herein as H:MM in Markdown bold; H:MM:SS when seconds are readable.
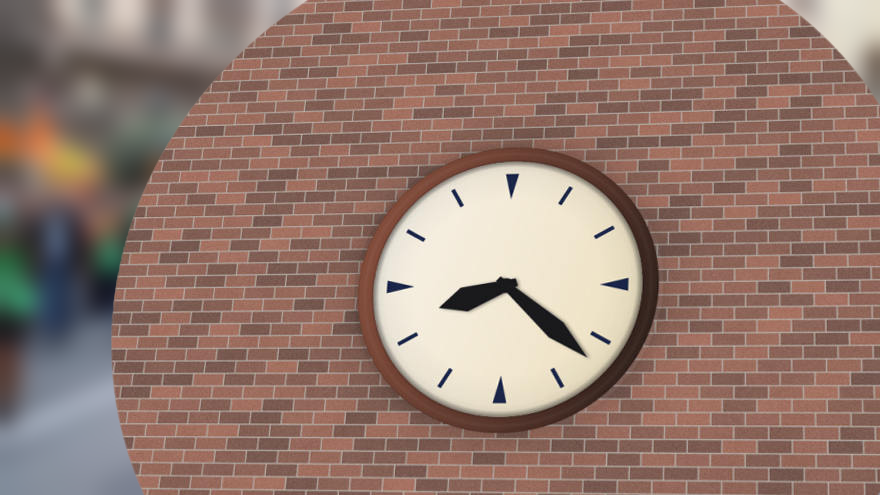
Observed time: **8:22**
